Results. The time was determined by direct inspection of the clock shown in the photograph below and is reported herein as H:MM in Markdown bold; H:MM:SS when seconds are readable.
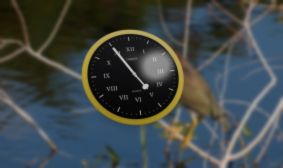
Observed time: **4:55**
